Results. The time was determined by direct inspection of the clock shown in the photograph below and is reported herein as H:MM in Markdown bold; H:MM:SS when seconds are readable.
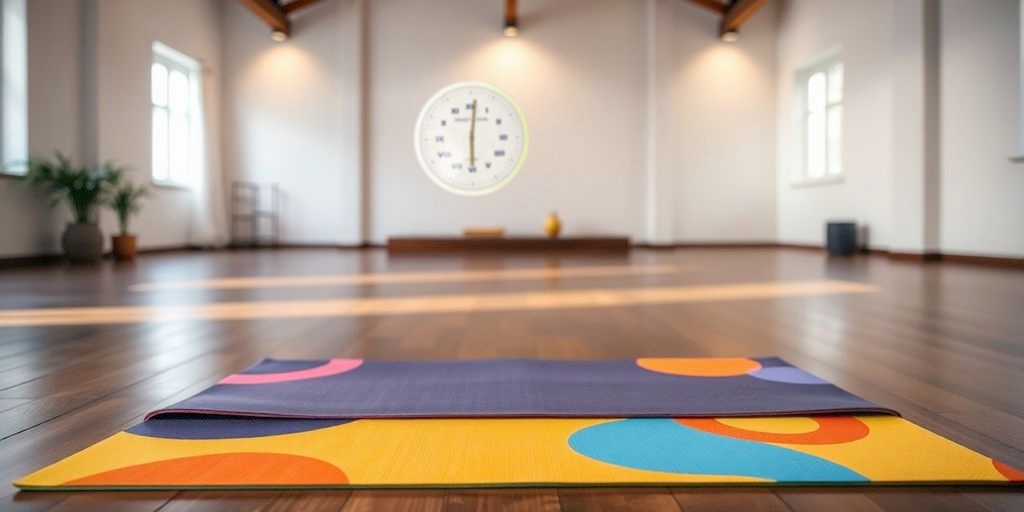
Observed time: **6:01**
